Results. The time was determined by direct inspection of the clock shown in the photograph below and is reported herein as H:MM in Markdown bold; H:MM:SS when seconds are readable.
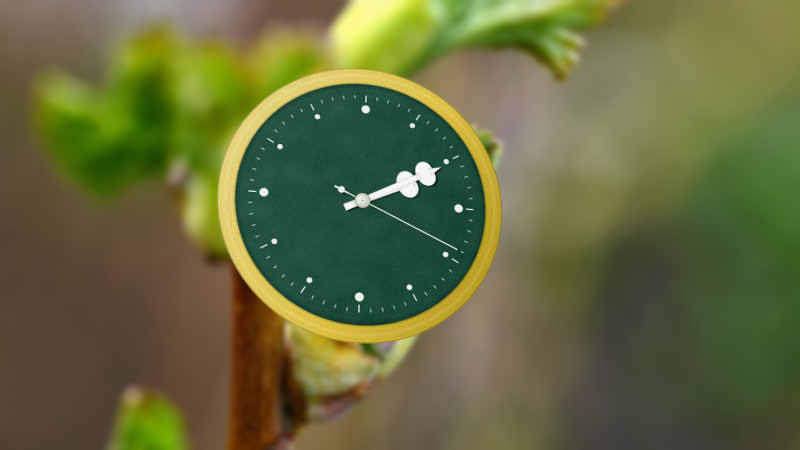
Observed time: **2:10:19**
